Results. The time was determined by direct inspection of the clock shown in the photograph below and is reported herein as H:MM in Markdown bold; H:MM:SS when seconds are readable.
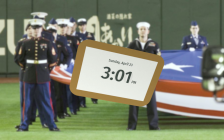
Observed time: **3:01**
